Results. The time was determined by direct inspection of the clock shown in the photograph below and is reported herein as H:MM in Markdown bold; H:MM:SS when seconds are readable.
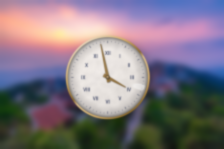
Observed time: **3:58**
